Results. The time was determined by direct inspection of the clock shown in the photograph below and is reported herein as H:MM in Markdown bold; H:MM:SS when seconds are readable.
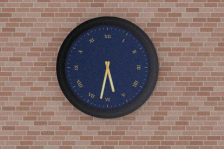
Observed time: **5:32**
